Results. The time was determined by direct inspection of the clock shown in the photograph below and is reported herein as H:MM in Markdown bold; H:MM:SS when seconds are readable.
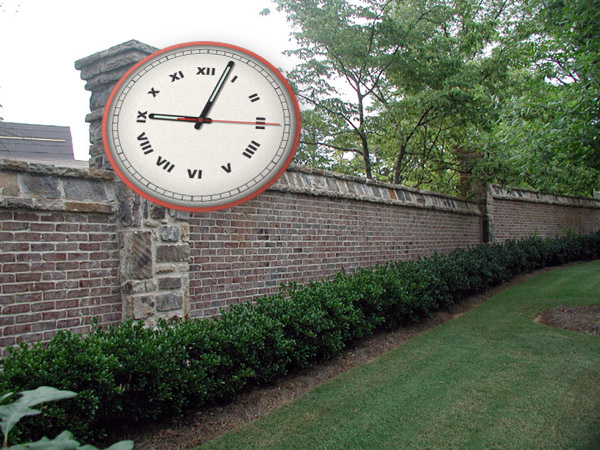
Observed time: **9:03:15**
